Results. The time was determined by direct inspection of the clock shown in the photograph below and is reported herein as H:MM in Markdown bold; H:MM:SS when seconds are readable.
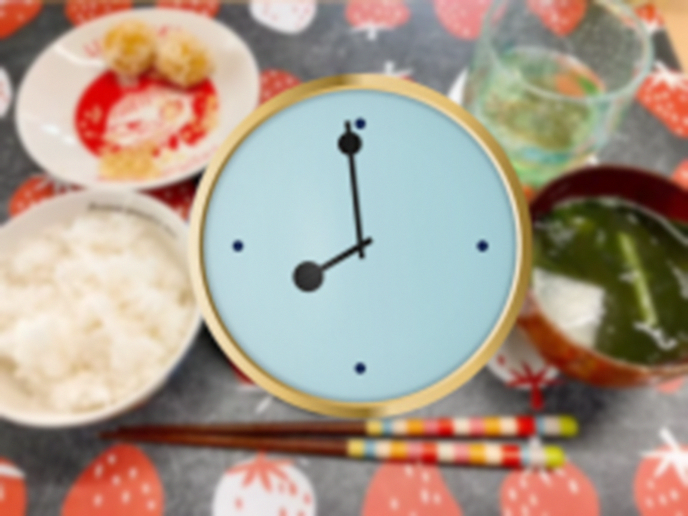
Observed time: **7:59**
